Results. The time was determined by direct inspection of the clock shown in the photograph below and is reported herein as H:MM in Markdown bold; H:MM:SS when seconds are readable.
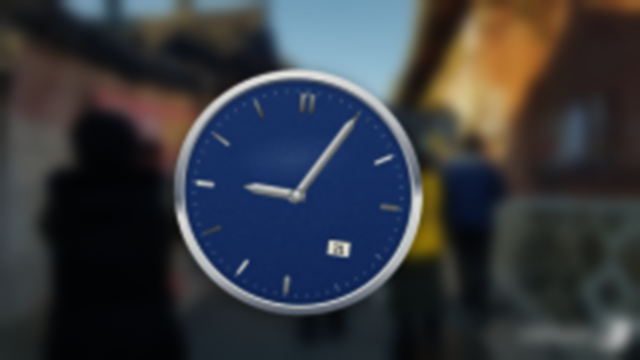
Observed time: **9:05**
